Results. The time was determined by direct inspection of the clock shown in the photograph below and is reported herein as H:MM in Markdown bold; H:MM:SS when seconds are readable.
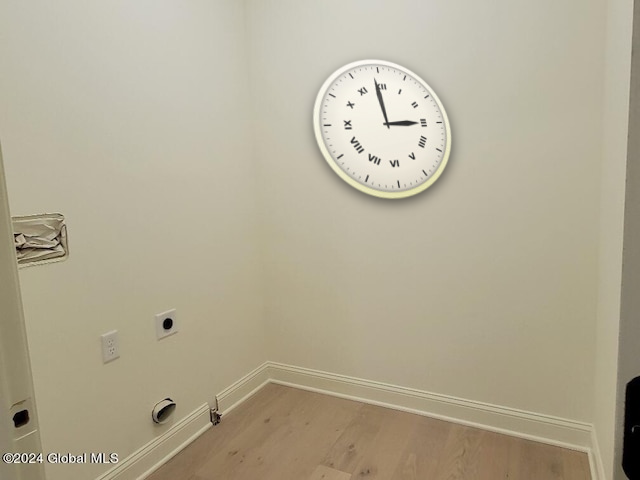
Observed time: **2:59**
